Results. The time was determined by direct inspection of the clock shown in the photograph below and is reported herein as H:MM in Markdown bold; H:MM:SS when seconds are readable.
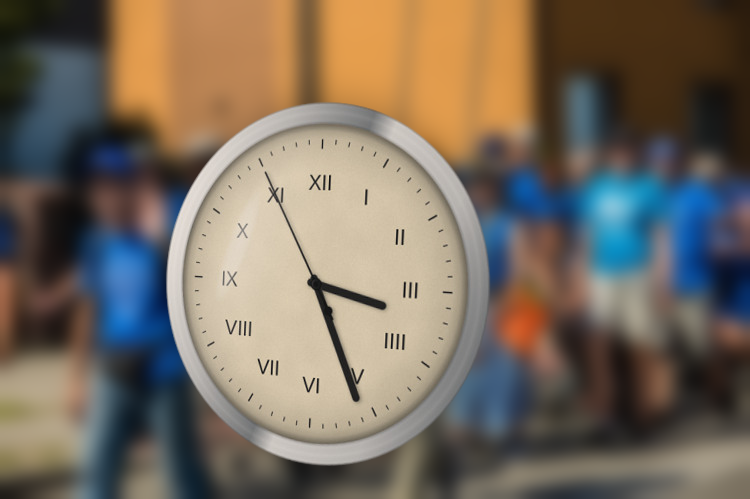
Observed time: **3:25:55**
